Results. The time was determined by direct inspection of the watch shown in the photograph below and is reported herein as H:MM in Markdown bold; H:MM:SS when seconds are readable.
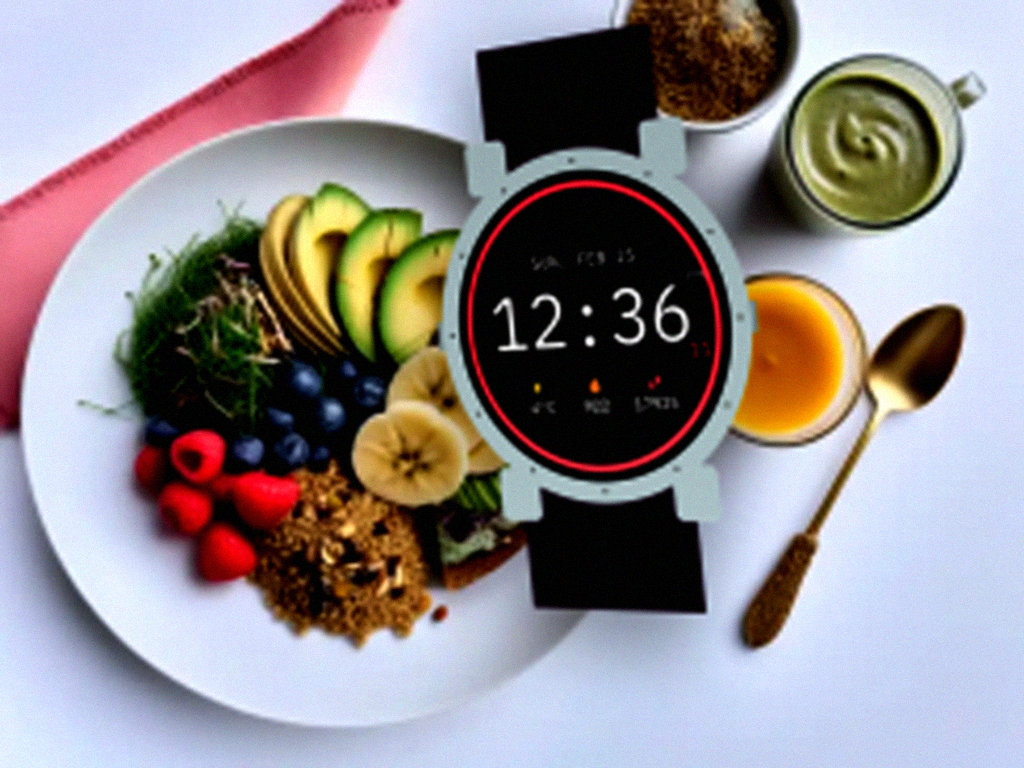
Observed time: **12:36**
